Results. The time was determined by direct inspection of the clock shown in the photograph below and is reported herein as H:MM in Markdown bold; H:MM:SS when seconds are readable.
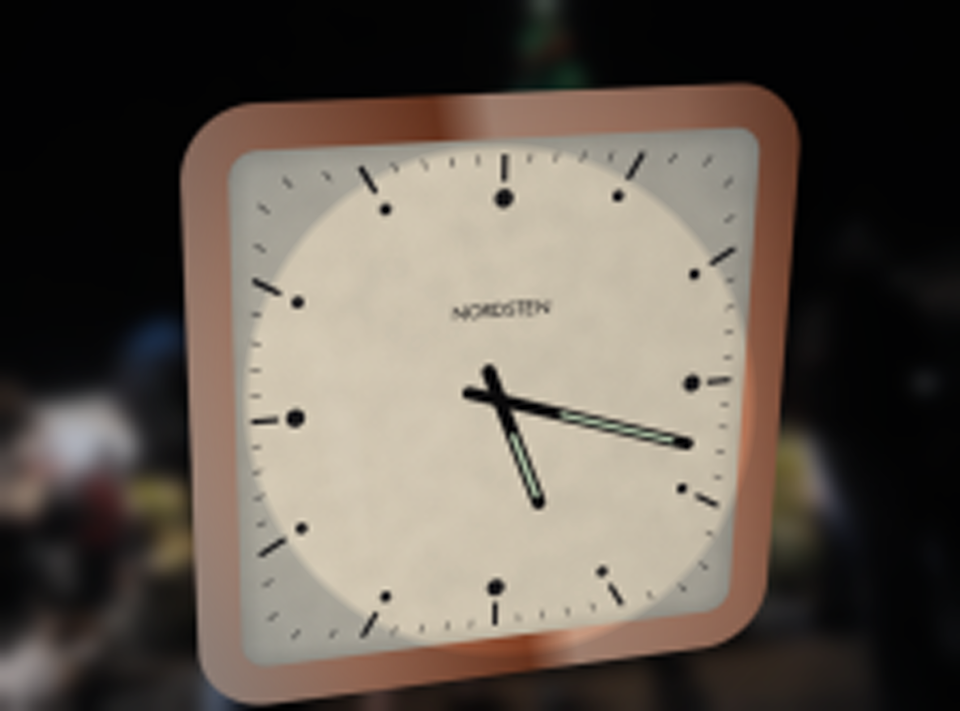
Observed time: **5:18**
